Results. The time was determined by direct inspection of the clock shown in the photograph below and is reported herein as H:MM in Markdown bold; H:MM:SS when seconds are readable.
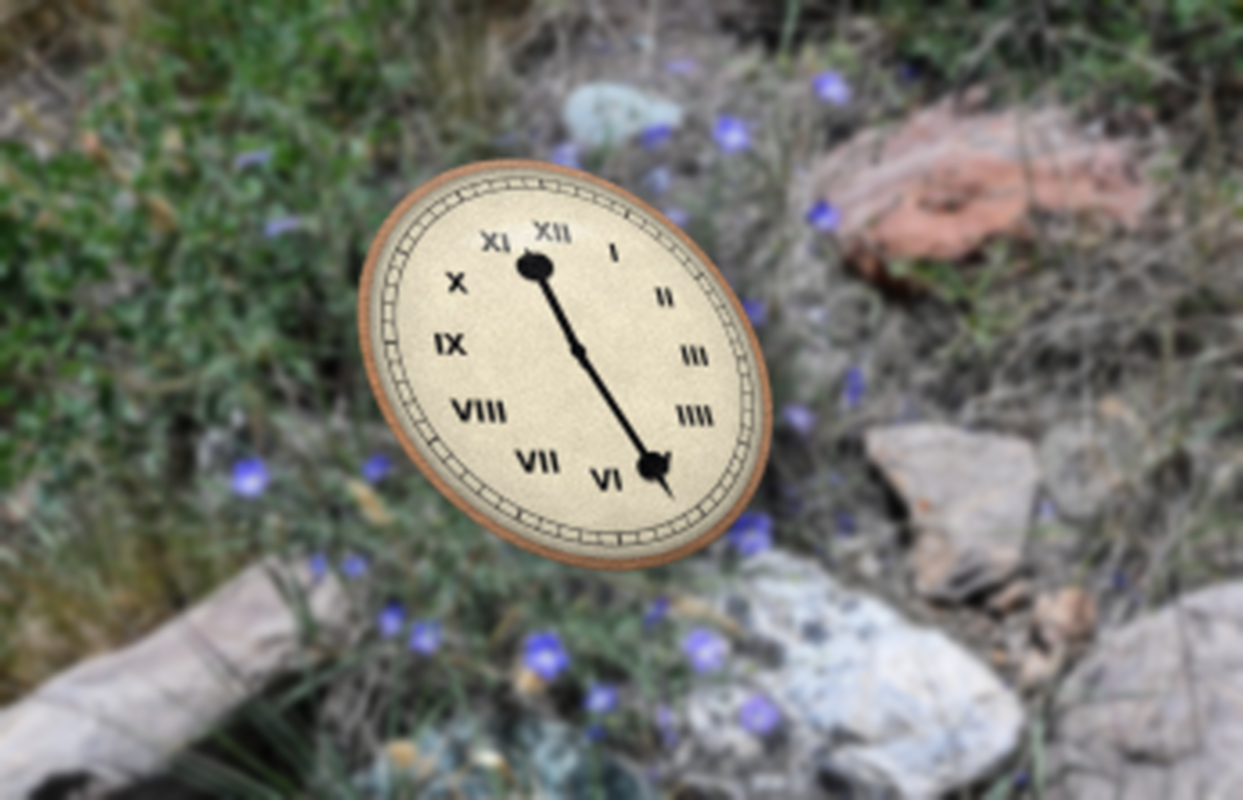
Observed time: **11:26**
